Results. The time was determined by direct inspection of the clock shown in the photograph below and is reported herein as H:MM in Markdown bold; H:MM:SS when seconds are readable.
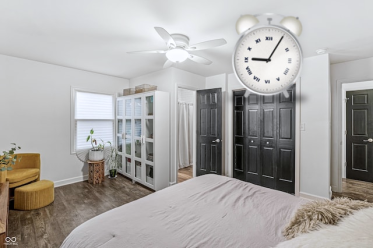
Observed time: **9:05**
